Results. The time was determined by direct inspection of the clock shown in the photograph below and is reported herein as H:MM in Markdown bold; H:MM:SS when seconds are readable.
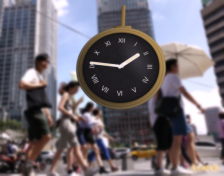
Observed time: **1:46**
